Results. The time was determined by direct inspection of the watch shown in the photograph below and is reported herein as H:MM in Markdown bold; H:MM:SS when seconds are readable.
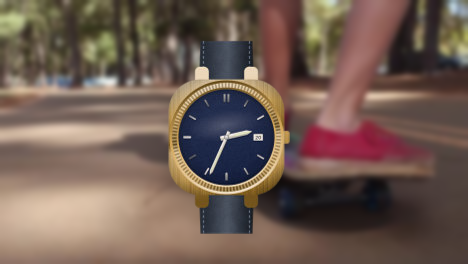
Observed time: **2:34**
